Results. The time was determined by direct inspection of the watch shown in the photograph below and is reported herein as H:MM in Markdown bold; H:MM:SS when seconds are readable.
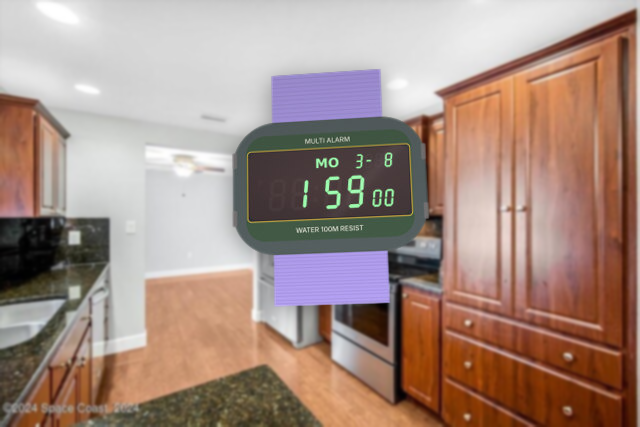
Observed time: **1:59:00**
